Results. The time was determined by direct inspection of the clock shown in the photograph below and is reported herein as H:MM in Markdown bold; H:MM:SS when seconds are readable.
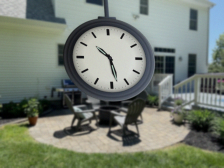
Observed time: **10:28**
